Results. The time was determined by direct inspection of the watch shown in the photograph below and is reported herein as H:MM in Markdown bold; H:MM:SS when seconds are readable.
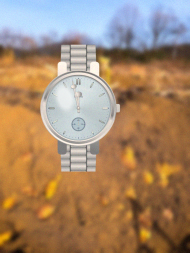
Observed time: **11:58**
